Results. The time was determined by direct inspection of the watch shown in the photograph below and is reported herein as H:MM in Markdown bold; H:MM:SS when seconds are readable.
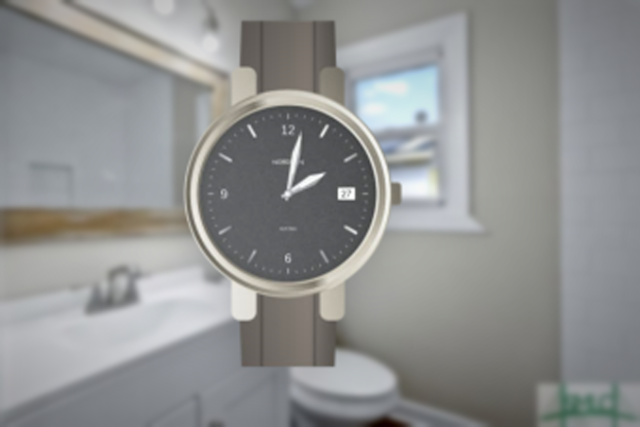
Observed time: **2:02**
